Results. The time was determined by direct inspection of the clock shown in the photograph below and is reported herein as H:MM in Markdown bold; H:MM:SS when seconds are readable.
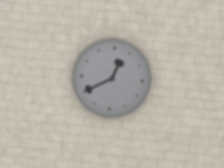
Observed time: **12:40**
